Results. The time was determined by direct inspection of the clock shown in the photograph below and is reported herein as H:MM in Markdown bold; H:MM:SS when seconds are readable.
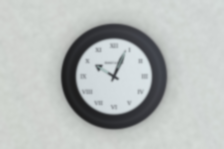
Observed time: **10:04**
